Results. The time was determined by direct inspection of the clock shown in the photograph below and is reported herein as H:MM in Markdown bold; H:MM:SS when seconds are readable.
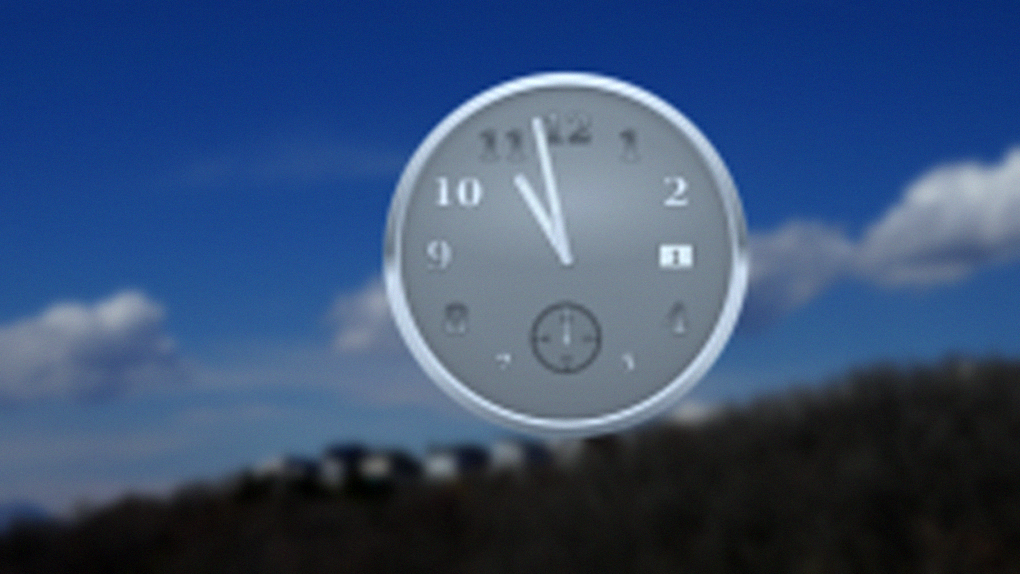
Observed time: **10:58**
